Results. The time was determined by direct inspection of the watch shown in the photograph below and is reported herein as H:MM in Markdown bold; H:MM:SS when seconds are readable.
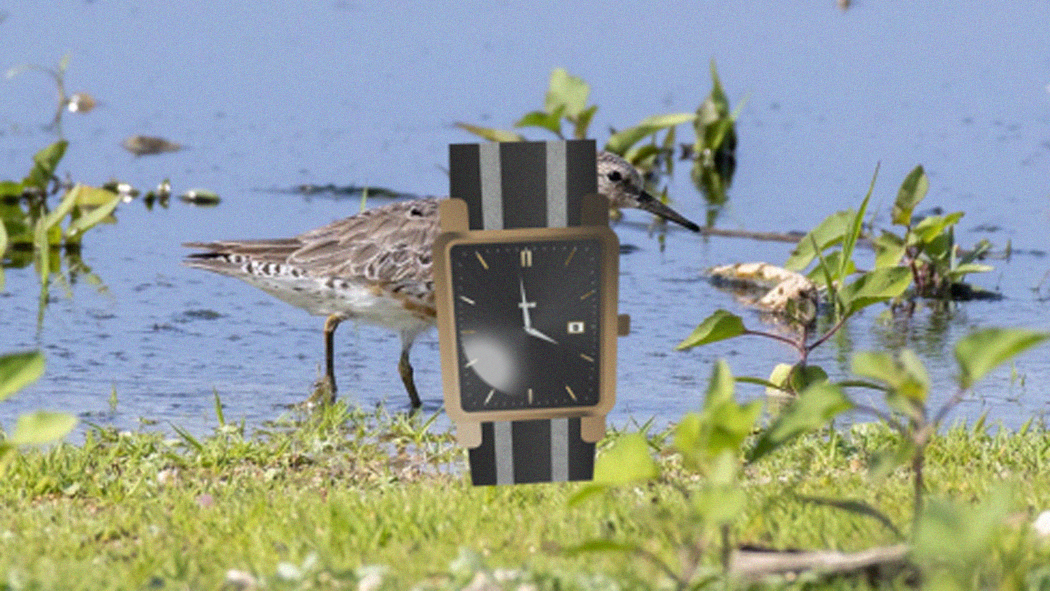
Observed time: **3:59**
